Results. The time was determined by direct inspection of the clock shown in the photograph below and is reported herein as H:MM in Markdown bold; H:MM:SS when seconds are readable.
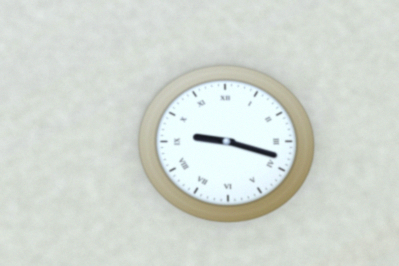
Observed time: **9:18**
